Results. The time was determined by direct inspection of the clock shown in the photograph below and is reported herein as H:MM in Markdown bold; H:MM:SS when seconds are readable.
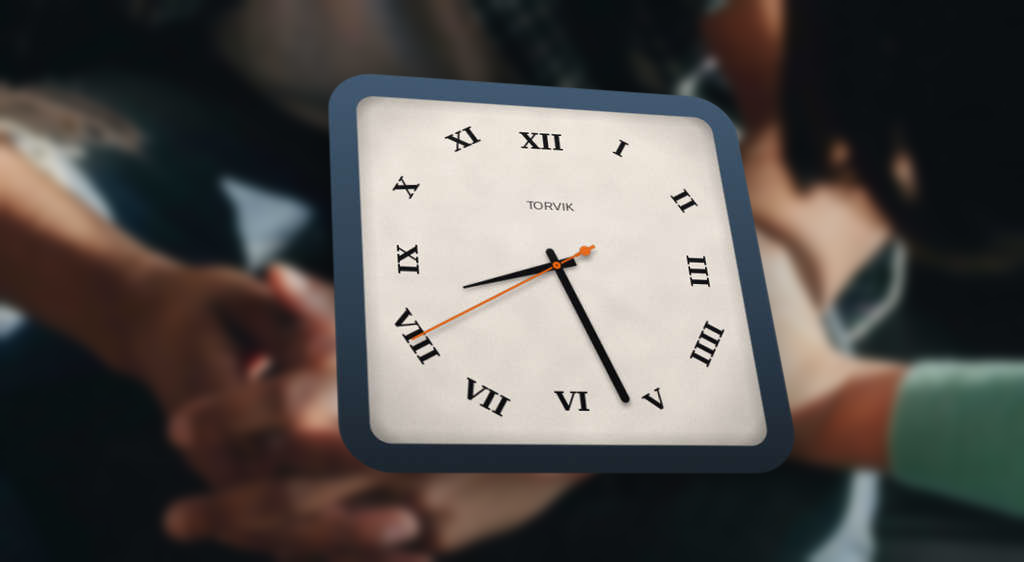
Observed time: **8:26:40**
